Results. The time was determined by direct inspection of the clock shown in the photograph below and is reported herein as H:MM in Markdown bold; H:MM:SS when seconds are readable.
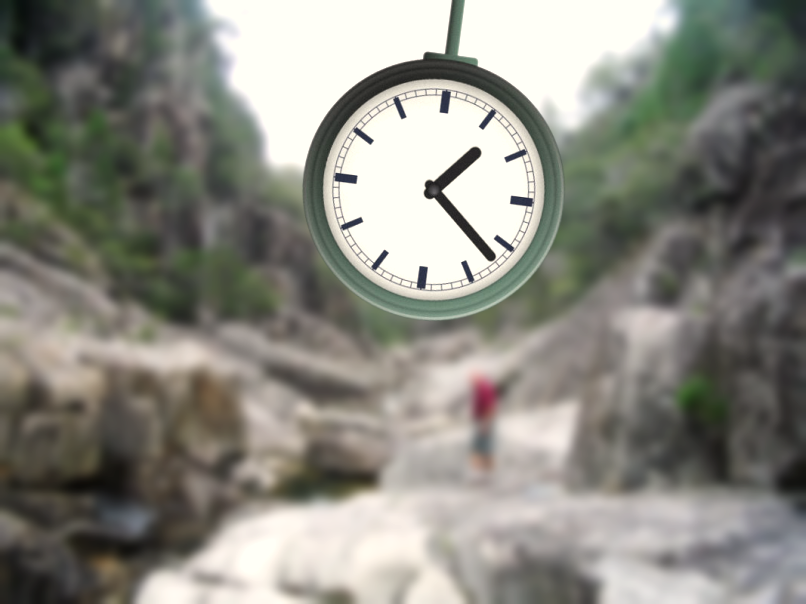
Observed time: **1:22**
